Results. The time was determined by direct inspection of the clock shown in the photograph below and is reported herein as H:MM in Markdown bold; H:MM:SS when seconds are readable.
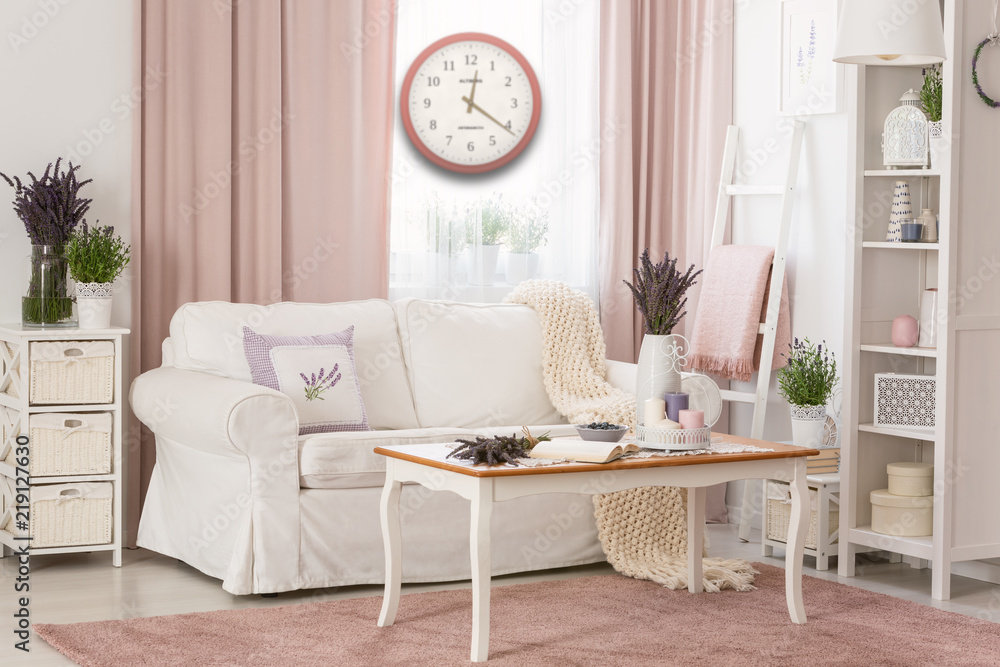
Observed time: **12:21**
